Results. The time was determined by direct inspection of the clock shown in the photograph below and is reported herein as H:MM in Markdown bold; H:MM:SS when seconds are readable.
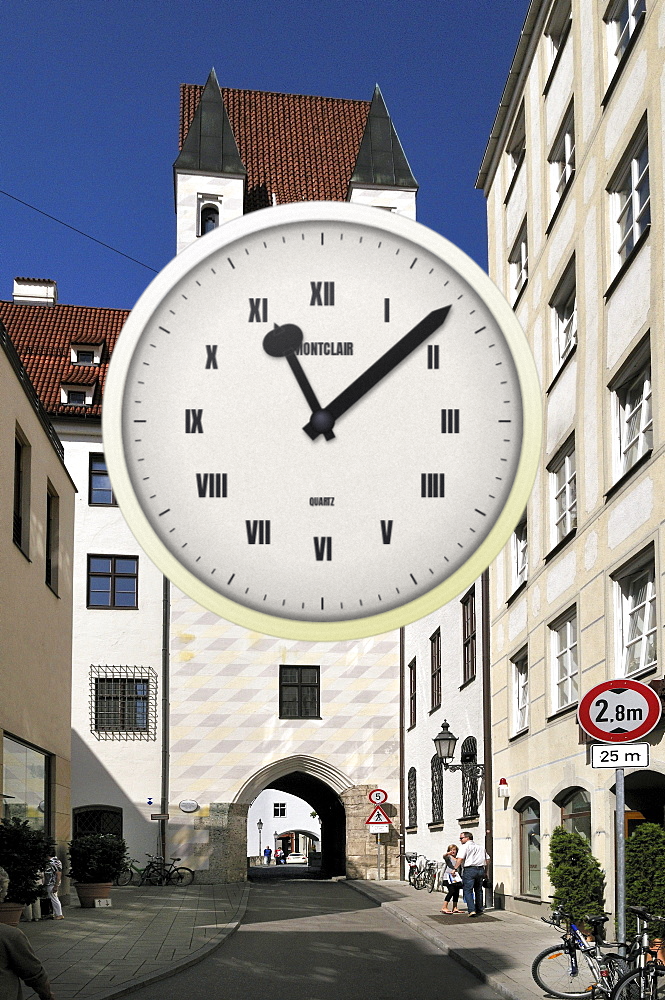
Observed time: **11:08**
